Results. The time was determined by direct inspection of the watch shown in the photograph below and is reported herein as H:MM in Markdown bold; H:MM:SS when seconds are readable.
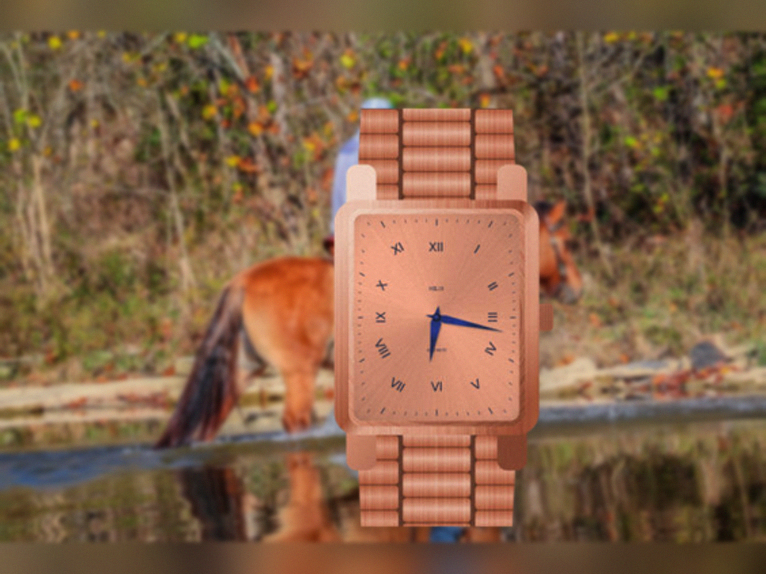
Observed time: **6:17**
